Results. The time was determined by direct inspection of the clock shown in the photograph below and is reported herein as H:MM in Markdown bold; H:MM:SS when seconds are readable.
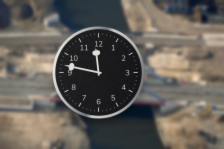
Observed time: **11:47**
